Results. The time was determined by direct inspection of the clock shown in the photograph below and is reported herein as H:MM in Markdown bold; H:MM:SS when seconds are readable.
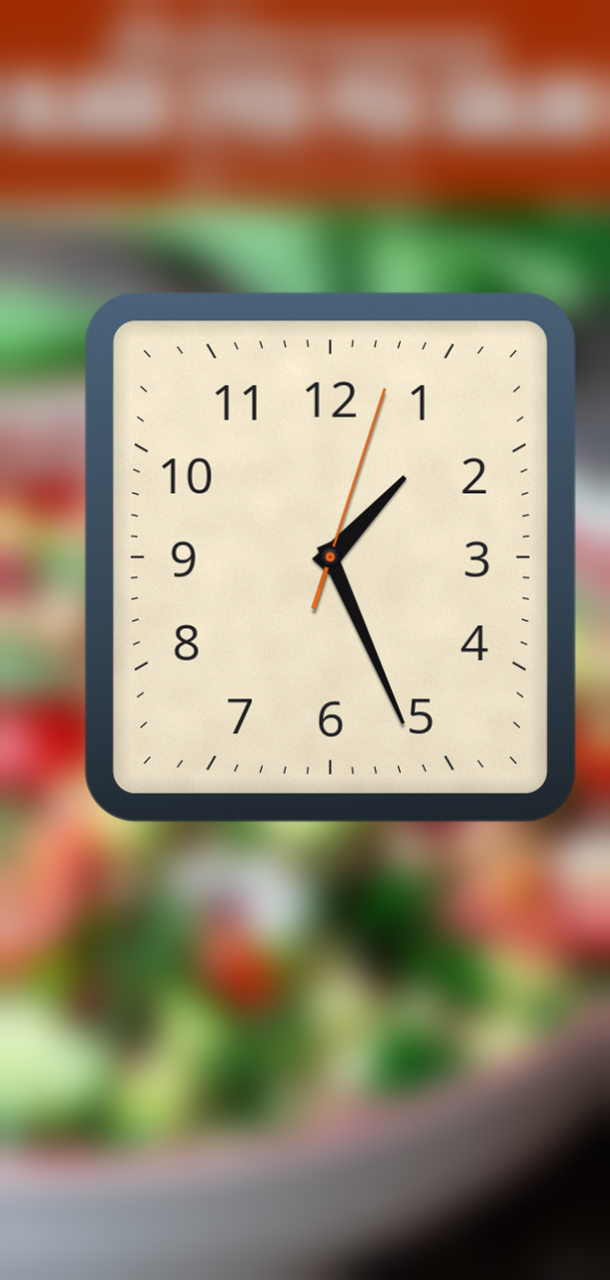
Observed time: **1:26:03**
